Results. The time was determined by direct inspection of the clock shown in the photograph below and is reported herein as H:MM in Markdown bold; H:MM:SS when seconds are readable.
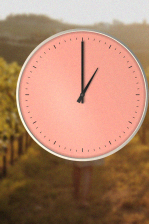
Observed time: **1:00**
